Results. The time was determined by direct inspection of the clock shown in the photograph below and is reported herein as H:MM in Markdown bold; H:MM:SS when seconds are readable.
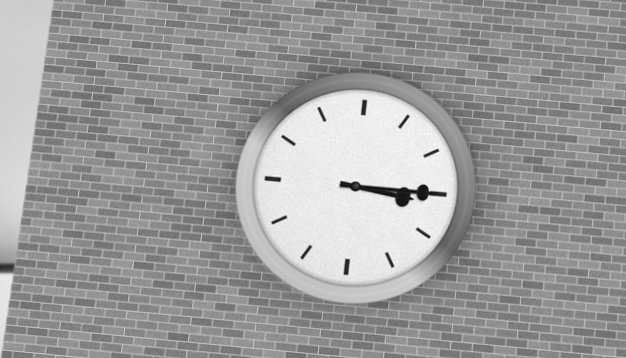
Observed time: **3:15**
